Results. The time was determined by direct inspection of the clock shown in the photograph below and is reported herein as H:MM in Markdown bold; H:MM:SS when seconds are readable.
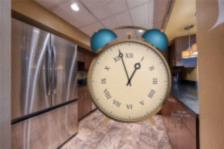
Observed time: **12:57**
